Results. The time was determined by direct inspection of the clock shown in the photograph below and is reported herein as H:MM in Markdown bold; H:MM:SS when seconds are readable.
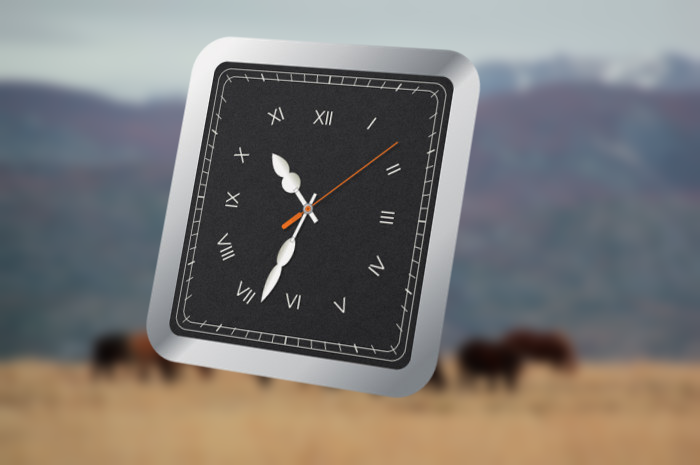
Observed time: **10:33:08**
